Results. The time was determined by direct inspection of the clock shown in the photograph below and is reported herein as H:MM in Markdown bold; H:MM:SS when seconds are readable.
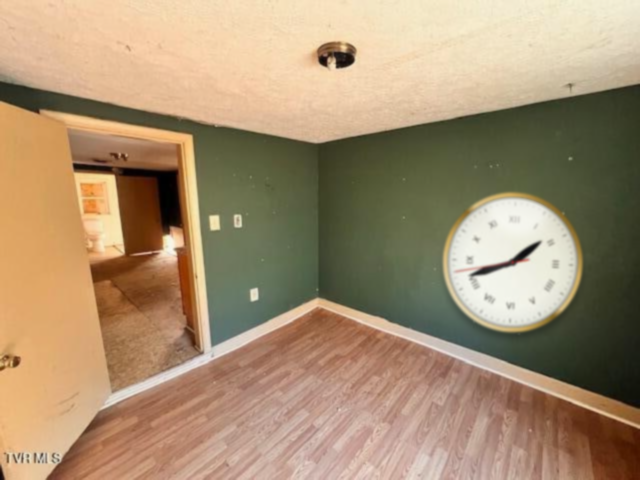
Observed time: **1:41:43**
